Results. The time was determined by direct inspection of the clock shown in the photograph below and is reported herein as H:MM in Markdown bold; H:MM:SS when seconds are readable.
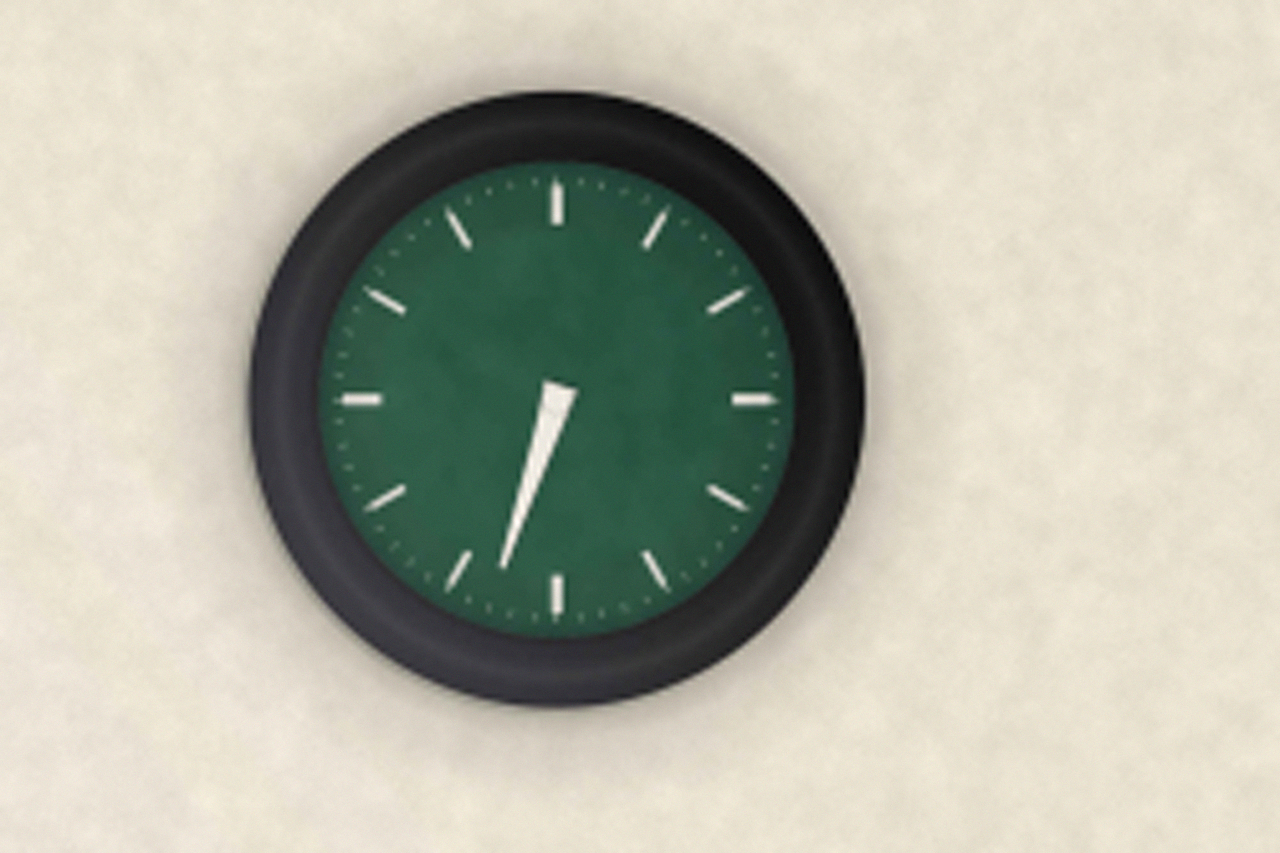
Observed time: **6:33**
